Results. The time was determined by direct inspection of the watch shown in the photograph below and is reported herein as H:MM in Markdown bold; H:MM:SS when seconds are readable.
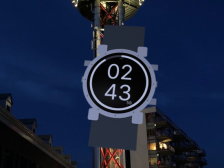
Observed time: **2:43**
